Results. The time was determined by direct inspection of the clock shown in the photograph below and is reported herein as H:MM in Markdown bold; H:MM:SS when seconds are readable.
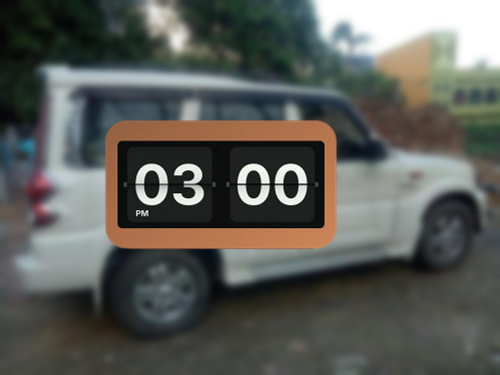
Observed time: **3:00**
